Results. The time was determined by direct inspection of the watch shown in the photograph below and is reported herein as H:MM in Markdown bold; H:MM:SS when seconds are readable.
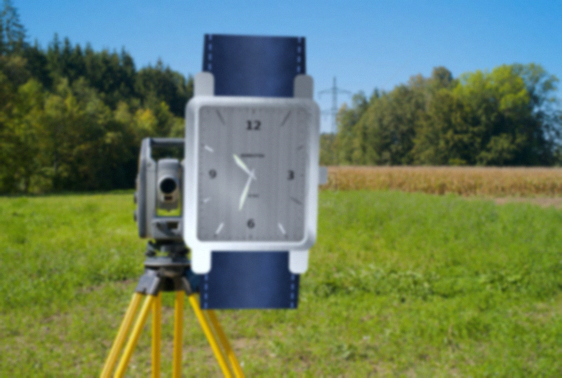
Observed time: **10:33**
